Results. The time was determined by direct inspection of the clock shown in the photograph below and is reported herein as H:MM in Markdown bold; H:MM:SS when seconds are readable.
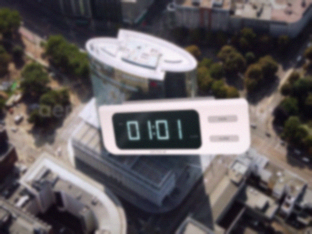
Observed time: **1:01**
